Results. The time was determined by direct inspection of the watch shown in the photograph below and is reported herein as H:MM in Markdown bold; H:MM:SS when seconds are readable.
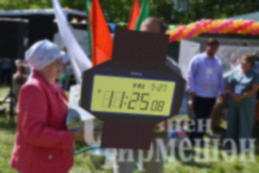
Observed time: **11:25:08**
